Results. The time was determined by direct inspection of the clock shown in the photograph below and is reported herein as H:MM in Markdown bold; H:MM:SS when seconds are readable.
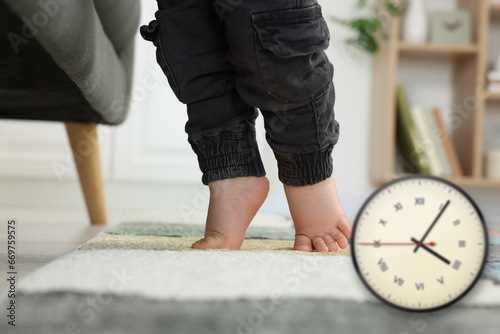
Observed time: **4:05:45**
